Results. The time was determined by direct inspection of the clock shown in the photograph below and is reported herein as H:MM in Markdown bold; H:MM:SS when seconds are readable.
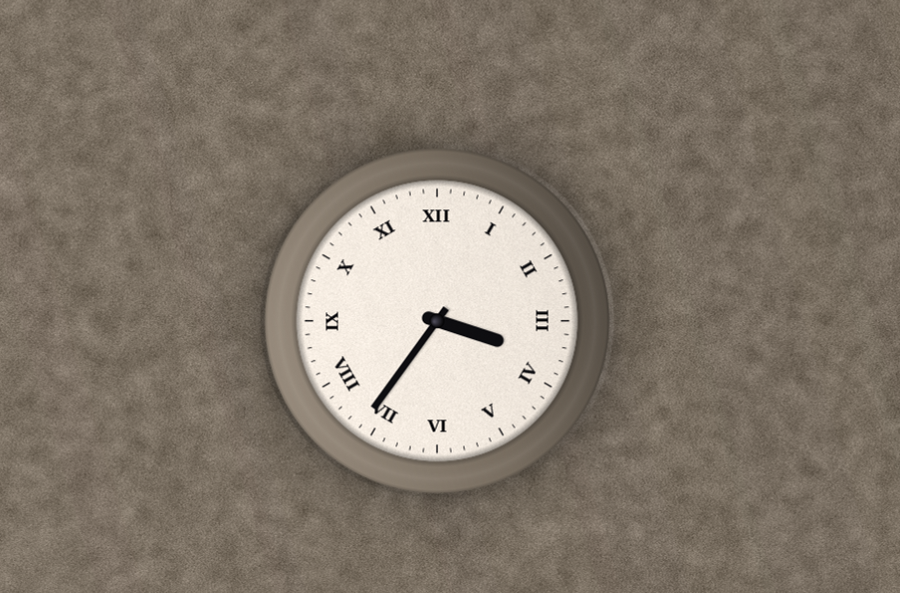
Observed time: **3:36**
